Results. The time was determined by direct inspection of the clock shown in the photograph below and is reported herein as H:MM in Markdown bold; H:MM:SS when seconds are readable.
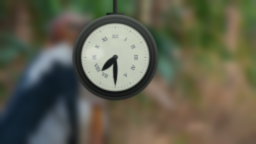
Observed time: **7:30**
